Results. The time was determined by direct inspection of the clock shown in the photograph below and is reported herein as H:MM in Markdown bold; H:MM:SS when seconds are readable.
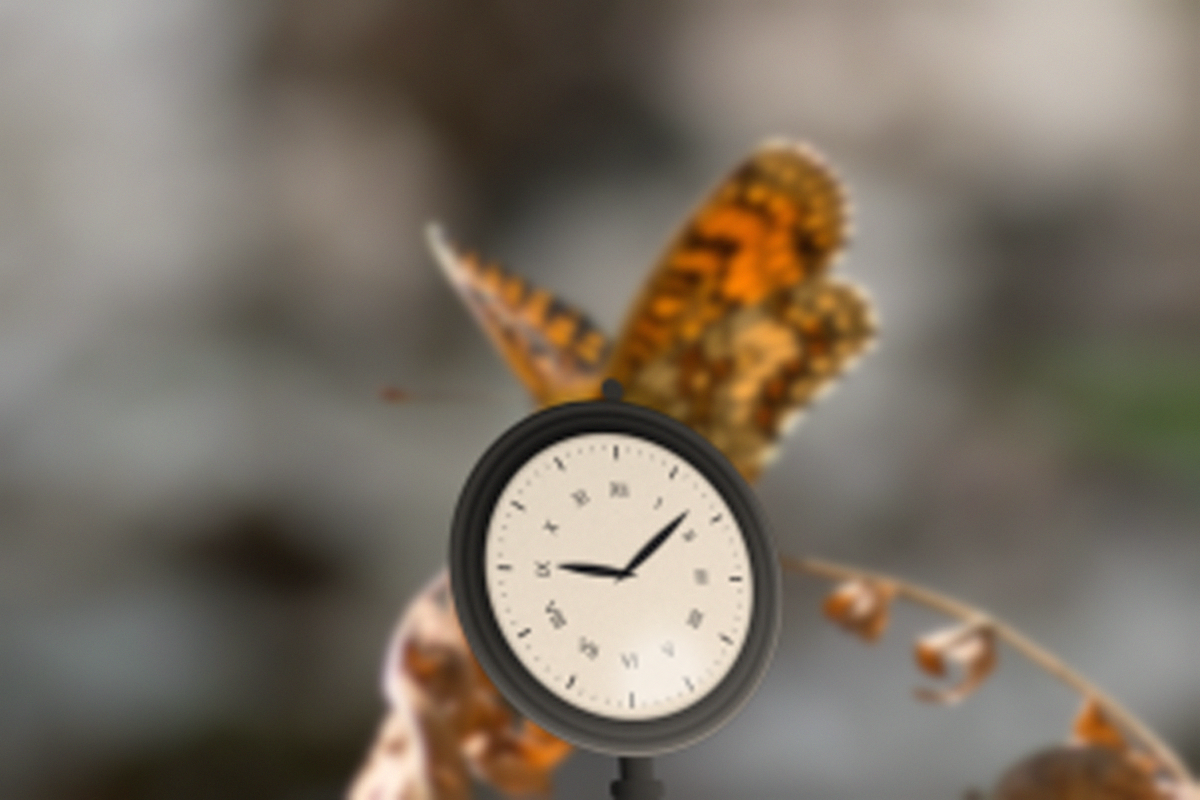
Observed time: **9:08**
